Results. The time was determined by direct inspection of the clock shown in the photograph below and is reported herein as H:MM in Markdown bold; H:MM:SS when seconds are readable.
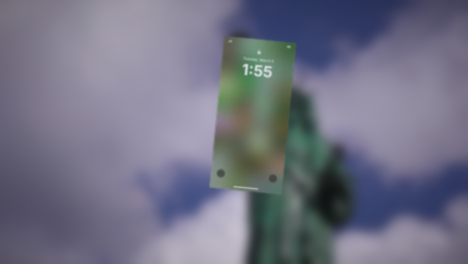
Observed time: **1:55**
